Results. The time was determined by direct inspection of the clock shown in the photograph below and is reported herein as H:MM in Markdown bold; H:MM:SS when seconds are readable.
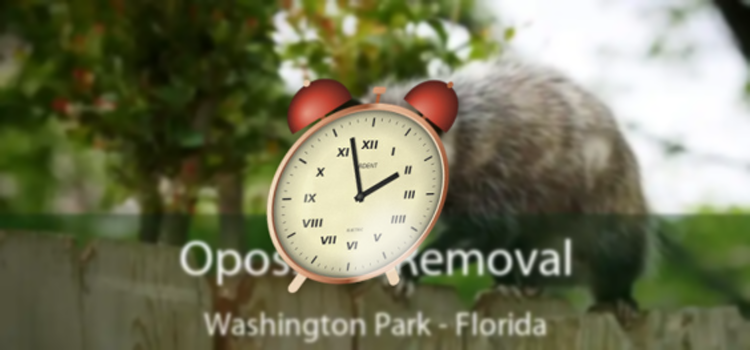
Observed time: **1:57**
